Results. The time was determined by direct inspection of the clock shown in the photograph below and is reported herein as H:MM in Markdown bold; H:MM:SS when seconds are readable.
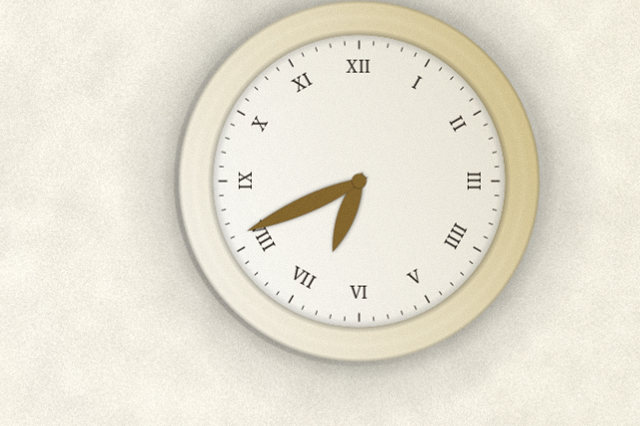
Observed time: **6:41**
